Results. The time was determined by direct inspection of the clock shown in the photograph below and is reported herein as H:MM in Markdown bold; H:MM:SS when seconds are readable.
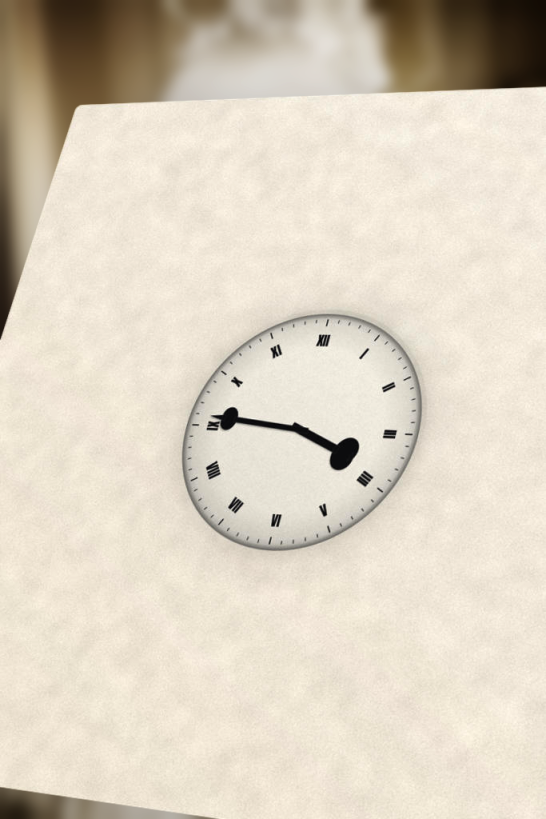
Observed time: **3:46**
